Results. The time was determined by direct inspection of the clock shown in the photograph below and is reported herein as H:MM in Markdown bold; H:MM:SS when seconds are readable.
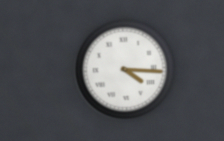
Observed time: **4:16**
